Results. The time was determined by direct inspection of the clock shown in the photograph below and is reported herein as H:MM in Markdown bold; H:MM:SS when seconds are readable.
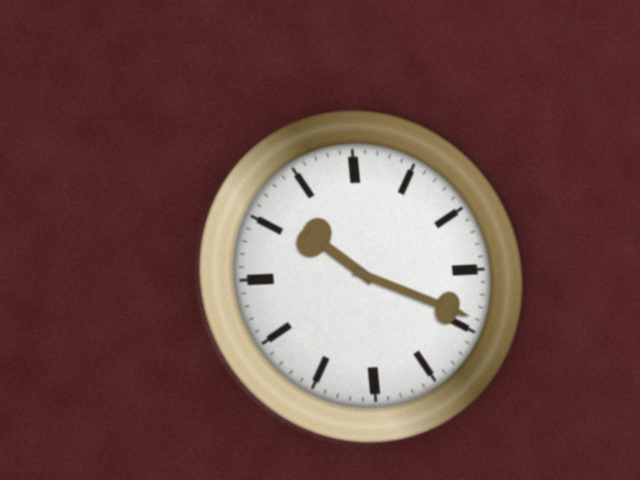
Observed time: **10:19**
